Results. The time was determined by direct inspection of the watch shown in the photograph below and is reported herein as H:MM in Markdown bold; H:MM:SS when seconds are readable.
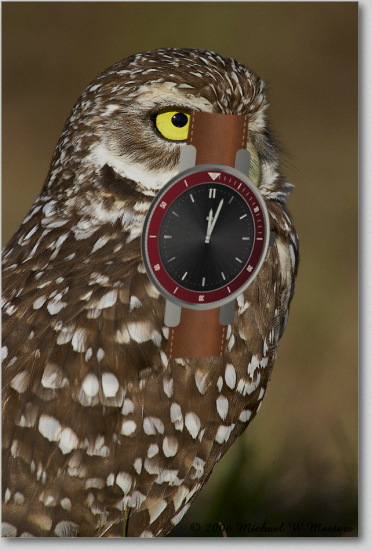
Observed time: **12:03**
